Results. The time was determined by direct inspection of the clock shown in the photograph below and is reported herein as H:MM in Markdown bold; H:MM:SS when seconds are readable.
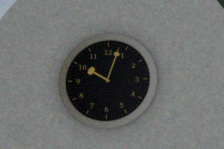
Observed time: **10:03**
